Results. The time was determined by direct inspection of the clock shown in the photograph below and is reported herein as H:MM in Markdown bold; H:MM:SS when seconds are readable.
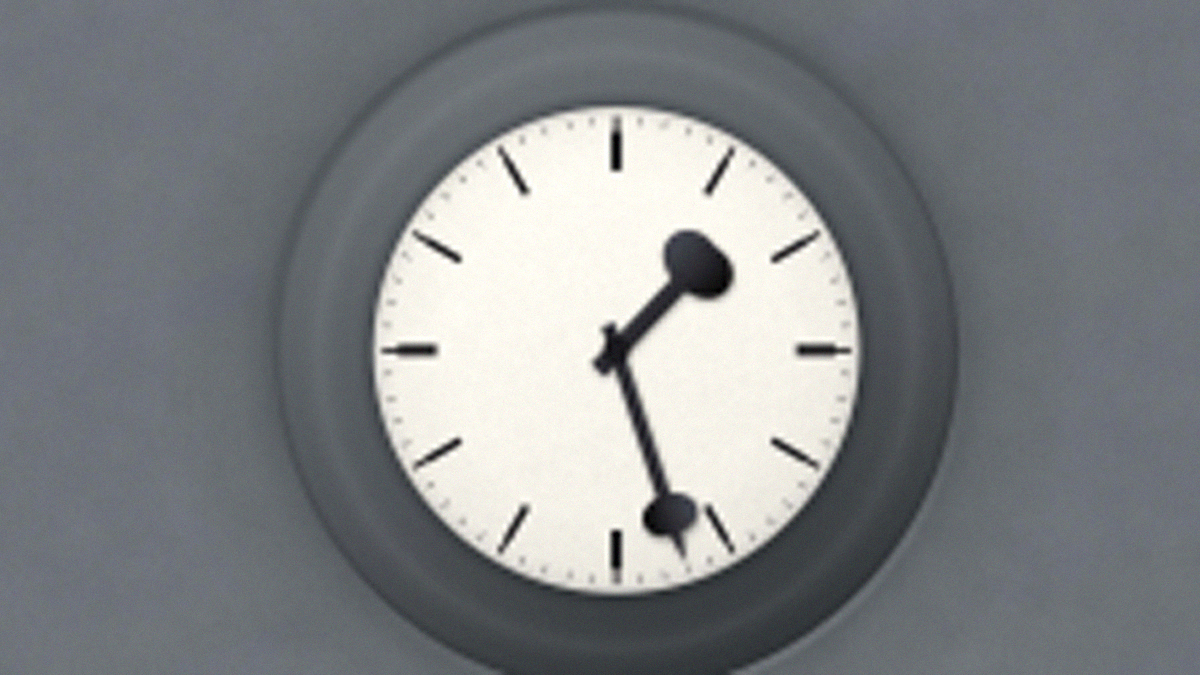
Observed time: **1:27**
